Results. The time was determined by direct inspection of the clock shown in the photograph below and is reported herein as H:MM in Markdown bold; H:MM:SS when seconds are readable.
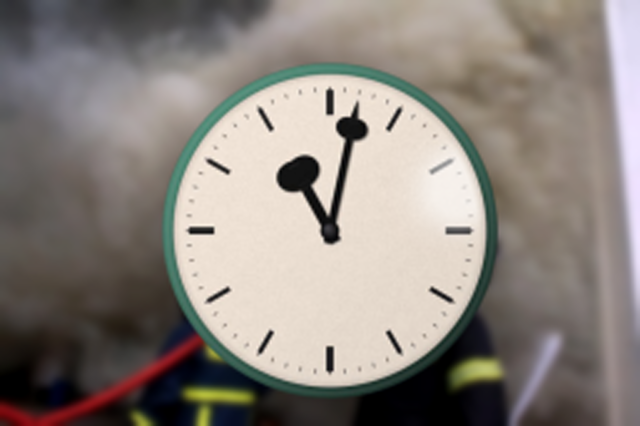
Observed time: **11:02**
